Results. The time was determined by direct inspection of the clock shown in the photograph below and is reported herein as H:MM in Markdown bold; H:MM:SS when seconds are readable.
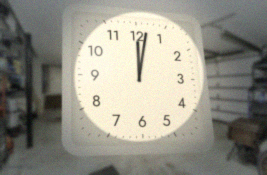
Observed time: **12:02**
